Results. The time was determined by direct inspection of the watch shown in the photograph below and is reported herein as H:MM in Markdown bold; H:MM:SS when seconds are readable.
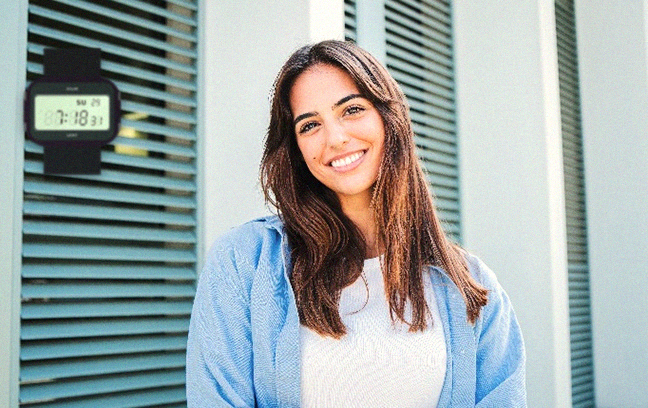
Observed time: **7:18**
